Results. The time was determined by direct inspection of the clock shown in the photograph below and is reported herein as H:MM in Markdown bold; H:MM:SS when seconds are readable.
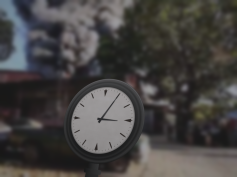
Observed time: **3:05**
